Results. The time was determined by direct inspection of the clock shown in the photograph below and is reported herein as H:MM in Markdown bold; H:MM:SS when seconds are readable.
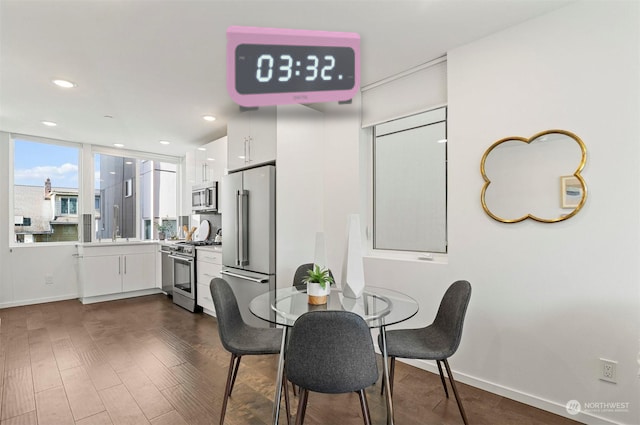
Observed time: **3:32**
